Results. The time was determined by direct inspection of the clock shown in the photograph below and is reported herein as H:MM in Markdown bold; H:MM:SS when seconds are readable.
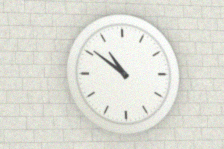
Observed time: **10:51**
